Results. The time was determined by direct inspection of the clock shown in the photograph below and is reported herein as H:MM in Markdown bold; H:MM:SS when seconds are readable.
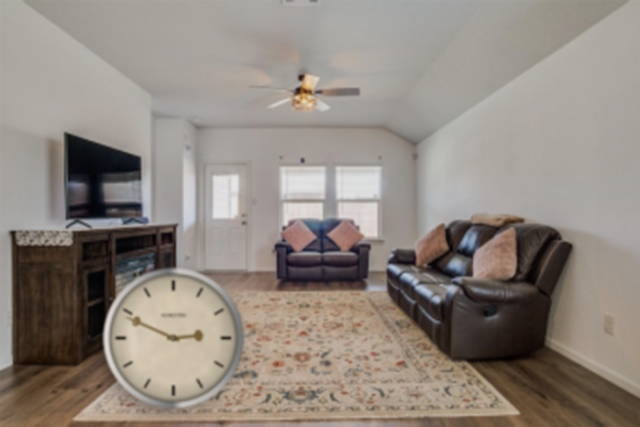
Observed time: **2:49**
